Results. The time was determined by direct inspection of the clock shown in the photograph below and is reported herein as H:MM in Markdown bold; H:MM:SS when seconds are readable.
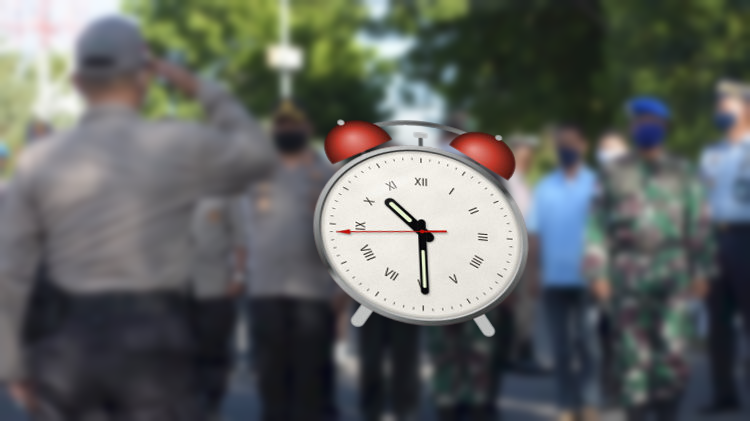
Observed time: **10:29:44**
